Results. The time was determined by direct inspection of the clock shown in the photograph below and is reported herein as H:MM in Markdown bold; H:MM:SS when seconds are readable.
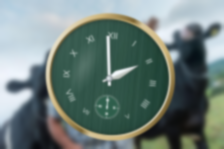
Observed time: **1:59**
